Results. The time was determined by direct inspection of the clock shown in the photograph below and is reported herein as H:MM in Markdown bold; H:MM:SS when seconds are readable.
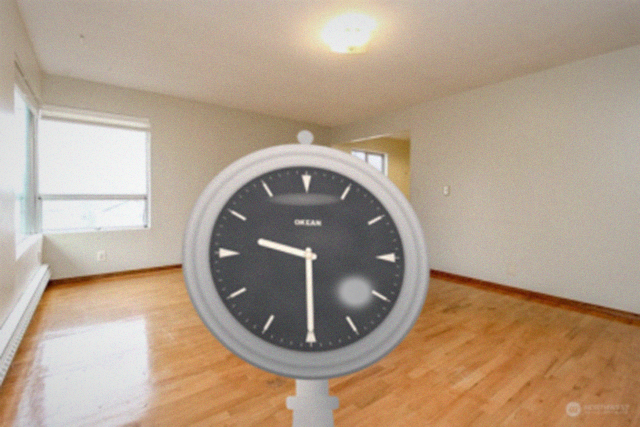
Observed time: **9:30**
